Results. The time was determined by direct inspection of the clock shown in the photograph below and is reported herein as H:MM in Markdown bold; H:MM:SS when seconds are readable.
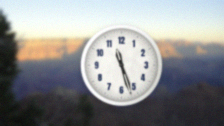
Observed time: **11:27**
